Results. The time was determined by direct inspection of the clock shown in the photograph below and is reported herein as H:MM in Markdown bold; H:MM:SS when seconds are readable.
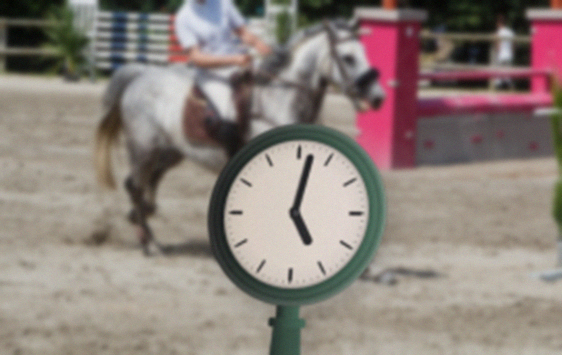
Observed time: **5:02**
